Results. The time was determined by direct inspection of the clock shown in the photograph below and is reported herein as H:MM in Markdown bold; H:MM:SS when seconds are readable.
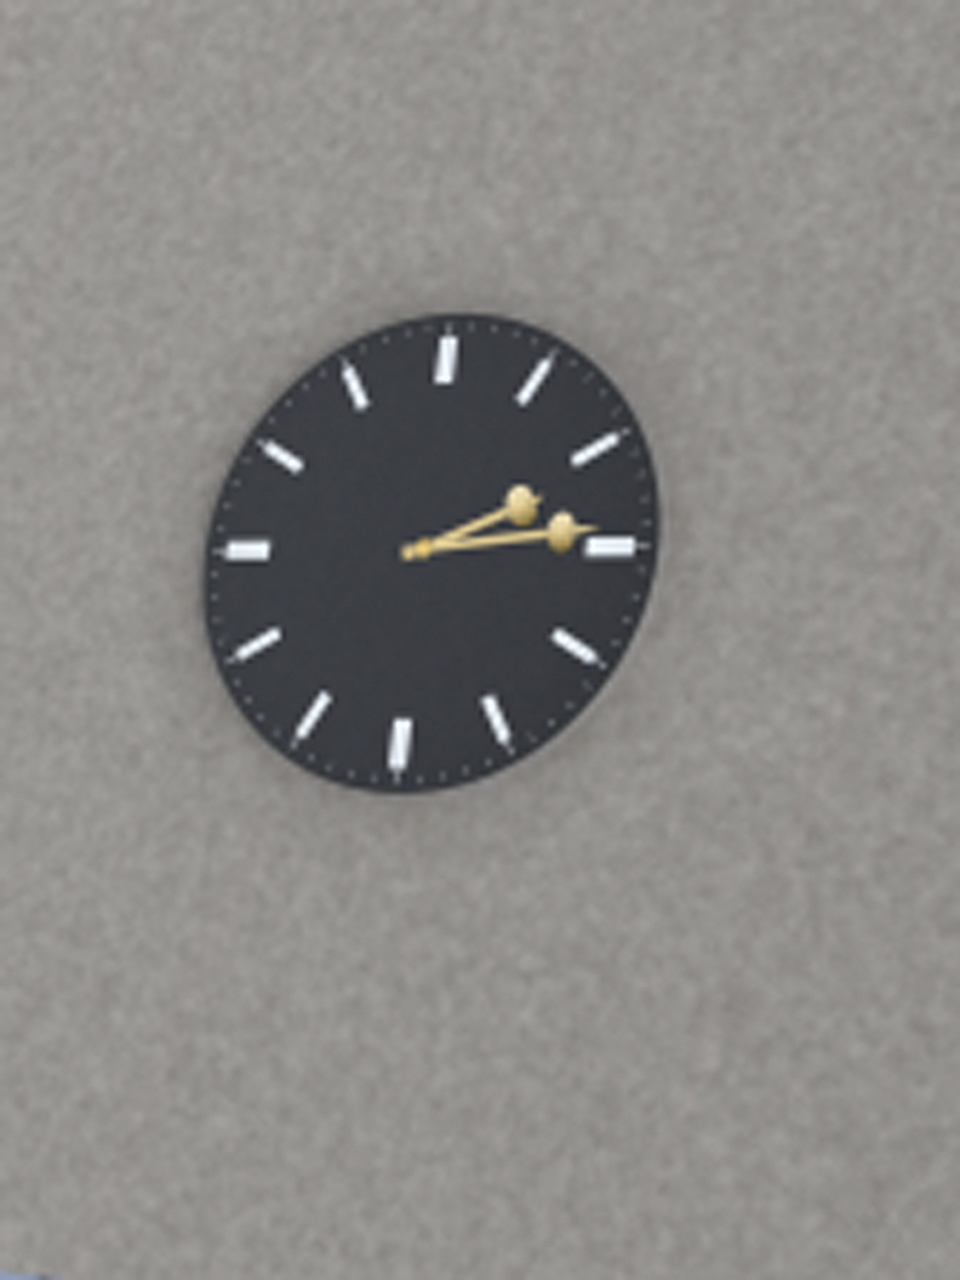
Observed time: **2:14**
